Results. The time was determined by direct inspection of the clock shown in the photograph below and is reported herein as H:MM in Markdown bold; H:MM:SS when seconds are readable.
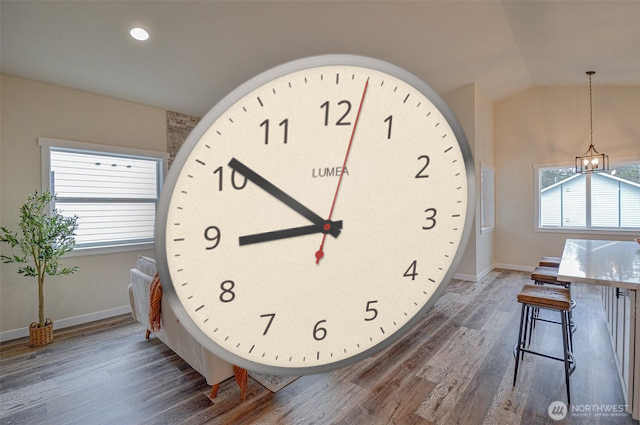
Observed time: **8:51:02**
